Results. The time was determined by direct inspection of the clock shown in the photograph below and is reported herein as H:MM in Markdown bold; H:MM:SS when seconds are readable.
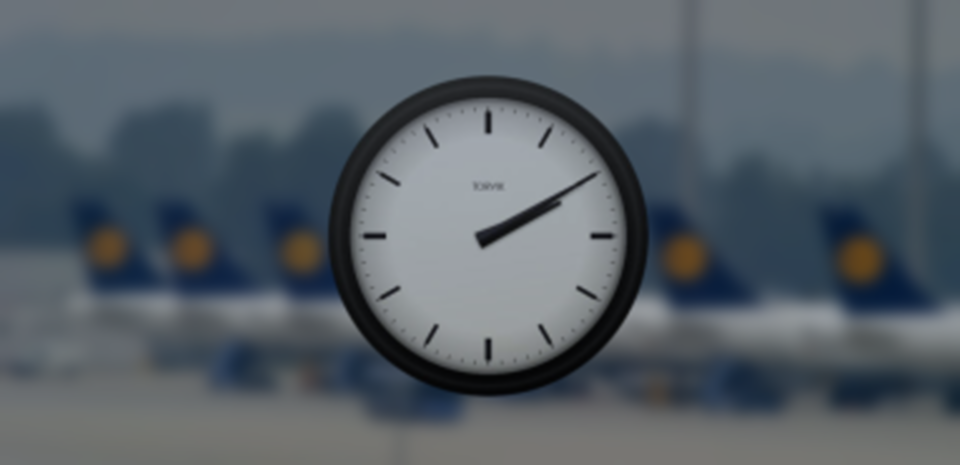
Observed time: **2:10**
